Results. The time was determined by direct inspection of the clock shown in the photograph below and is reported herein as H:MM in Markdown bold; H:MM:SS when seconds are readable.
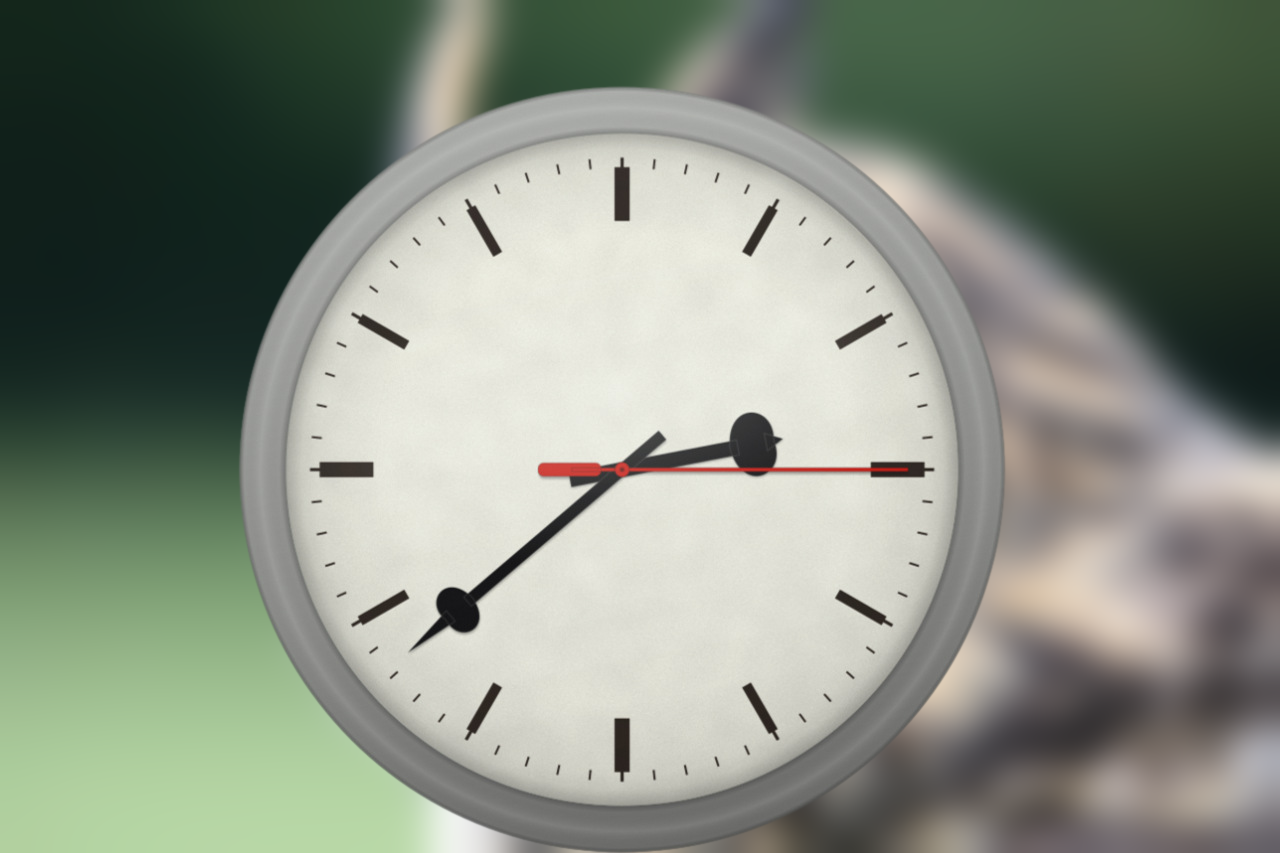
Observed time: **2:38:15**
